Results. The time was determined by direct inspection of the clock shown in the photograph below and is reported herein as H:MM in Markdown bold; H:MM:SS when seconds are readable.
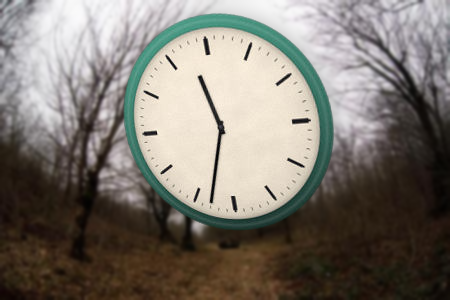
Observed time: **11:33**
